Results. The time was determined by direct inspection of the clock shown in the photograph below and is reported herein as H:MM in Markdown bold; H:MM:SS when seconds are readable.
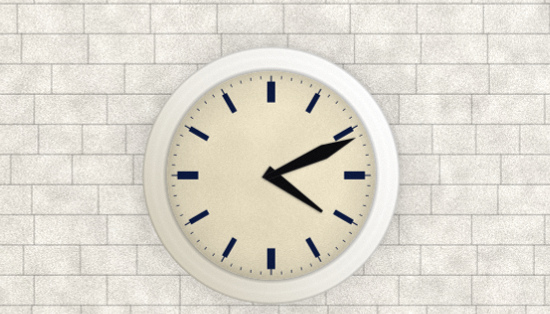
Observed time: **4:11**
